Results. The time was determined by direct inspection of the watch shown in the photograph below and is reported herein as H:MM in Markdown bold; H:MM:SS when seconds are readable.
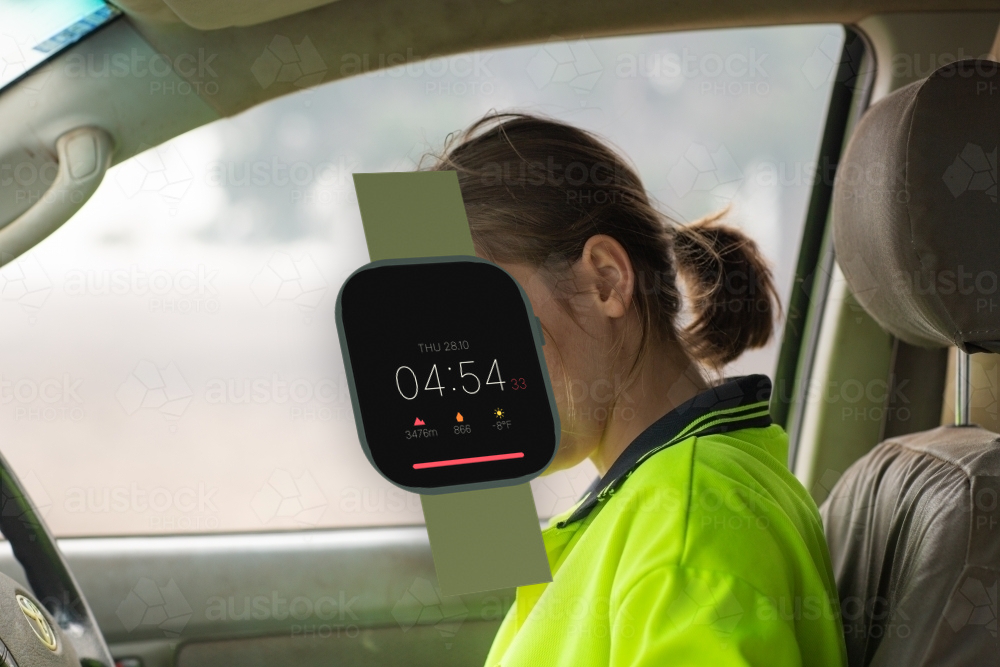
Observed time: **4:54:33**
